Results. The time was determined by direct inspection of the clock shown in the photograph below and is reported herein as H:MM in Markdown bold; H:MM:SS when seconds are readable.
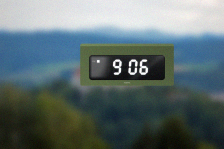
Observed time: **9:06**
